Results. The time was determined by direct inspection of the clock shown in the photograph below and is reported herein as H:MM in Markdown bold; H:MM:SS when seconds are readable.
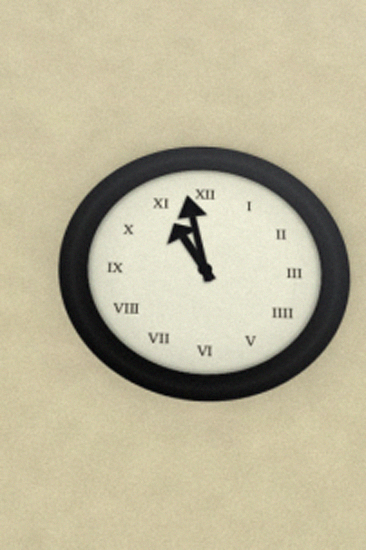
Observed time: **10:58**
